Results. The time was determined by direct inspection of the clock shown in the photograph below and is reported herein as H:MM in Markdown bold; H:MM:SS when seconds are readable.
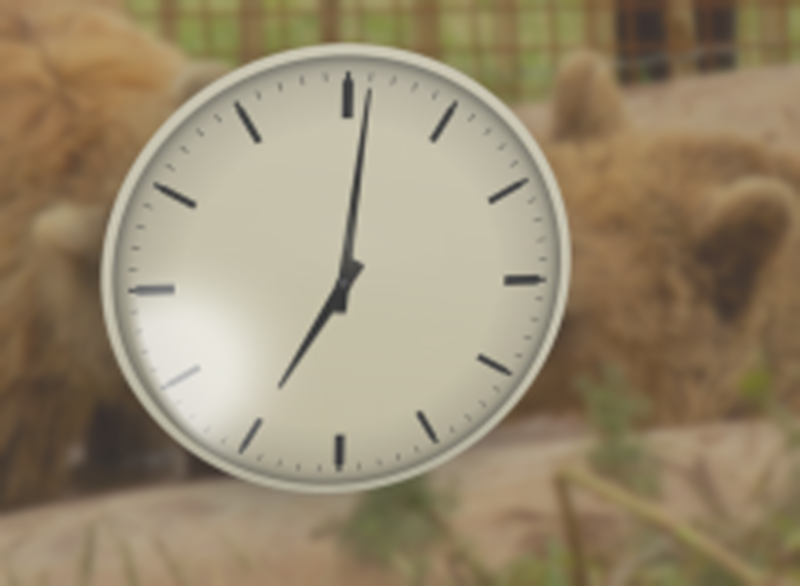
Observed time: **7:01**
